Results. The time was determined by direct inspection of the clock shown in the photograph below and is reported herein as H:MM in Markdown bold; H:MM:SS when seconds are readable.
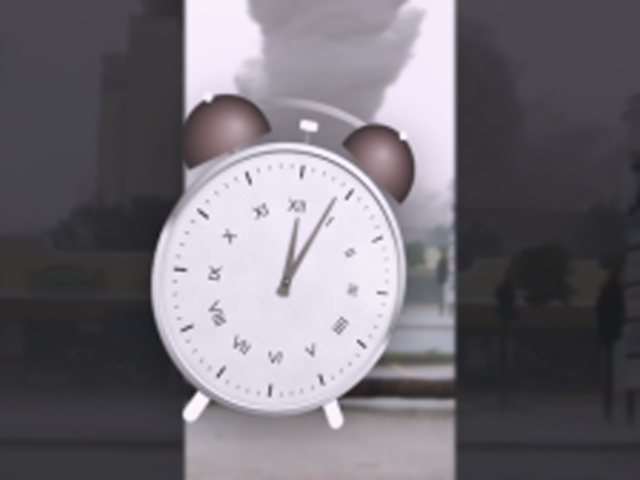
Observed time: **12:04**
